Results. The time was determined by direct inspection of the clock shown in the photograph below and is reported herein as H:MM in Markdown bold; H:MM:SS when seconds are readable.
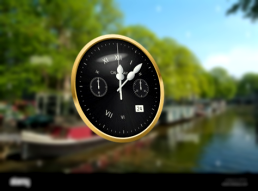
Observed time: **12:08**
